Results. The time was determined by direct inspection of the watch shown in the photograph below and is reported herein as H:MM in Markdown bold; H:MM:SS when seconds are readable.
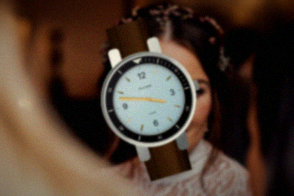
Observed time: **3:48**
